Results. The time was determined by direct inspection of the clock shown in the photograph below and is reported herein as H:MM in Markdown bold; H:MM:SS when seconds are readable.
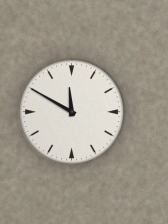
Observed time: **11:50**
